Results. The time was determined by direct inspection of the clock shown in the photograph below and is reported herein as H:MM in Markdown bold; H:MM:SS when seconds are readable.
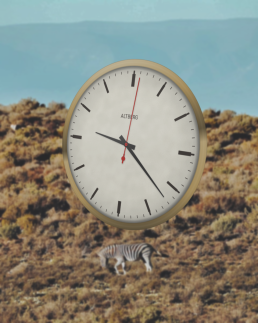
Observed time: **9:22:01**
